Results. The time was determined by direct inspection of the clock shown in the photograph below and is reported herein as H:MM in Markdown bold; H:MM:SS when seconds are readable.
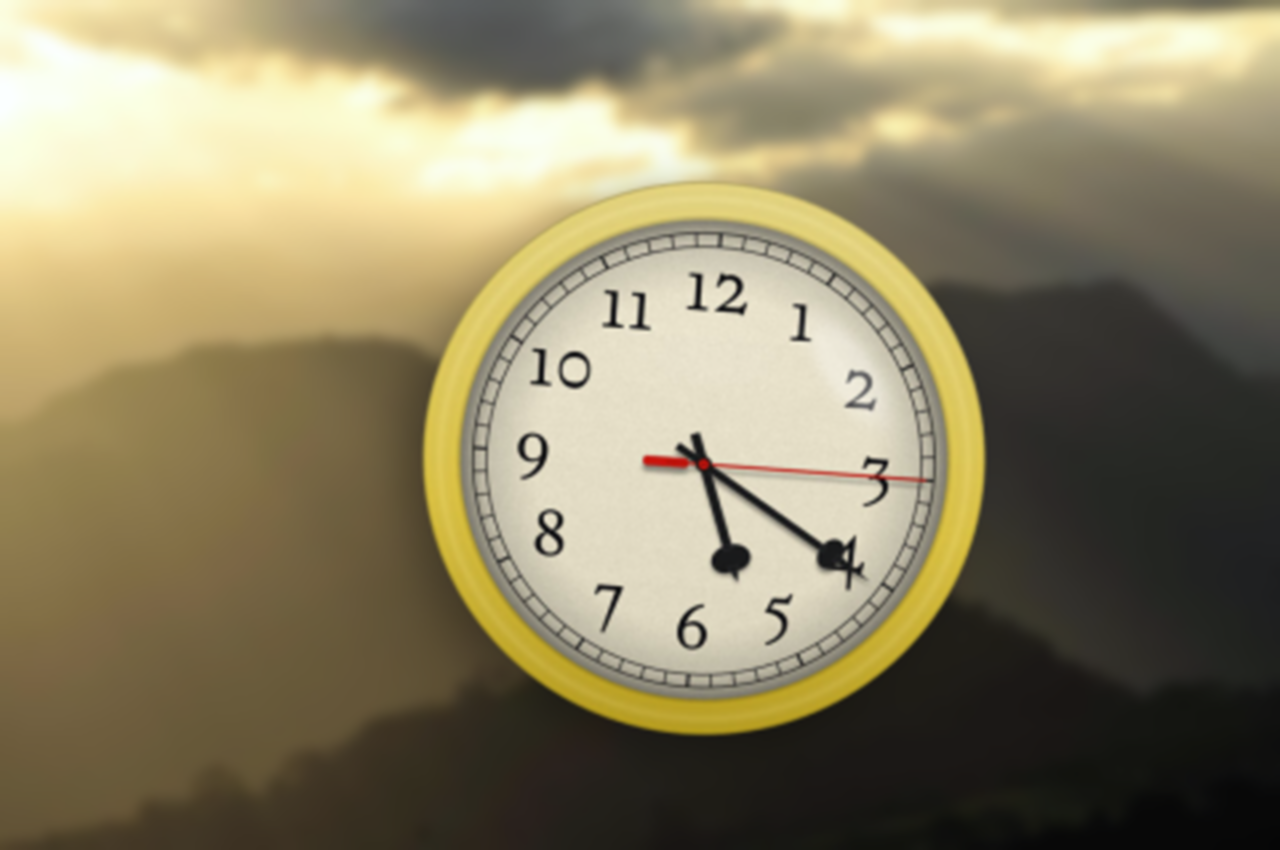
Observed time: **5:20:15**
